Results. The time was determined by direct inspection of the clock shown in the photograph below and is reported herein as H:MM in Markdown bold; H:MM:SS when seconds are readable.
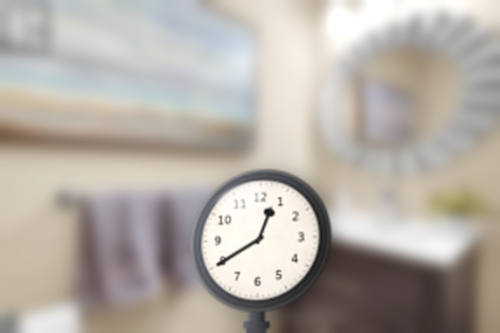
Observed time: **12:40**
